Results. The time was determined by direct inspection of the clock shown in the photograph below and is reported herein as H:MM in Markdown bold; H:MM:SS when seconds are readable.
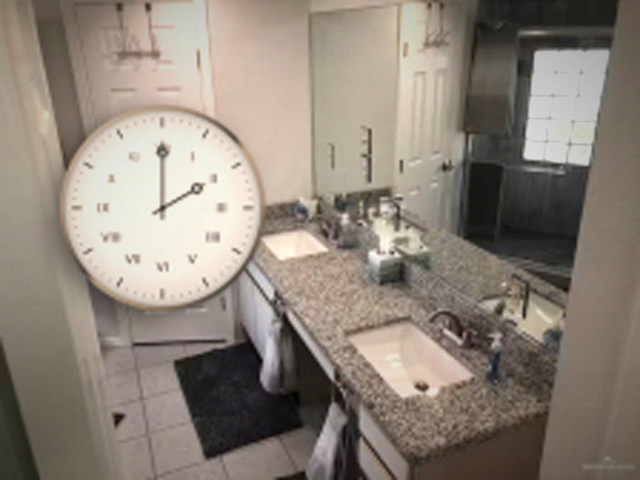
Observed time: **2:00**
